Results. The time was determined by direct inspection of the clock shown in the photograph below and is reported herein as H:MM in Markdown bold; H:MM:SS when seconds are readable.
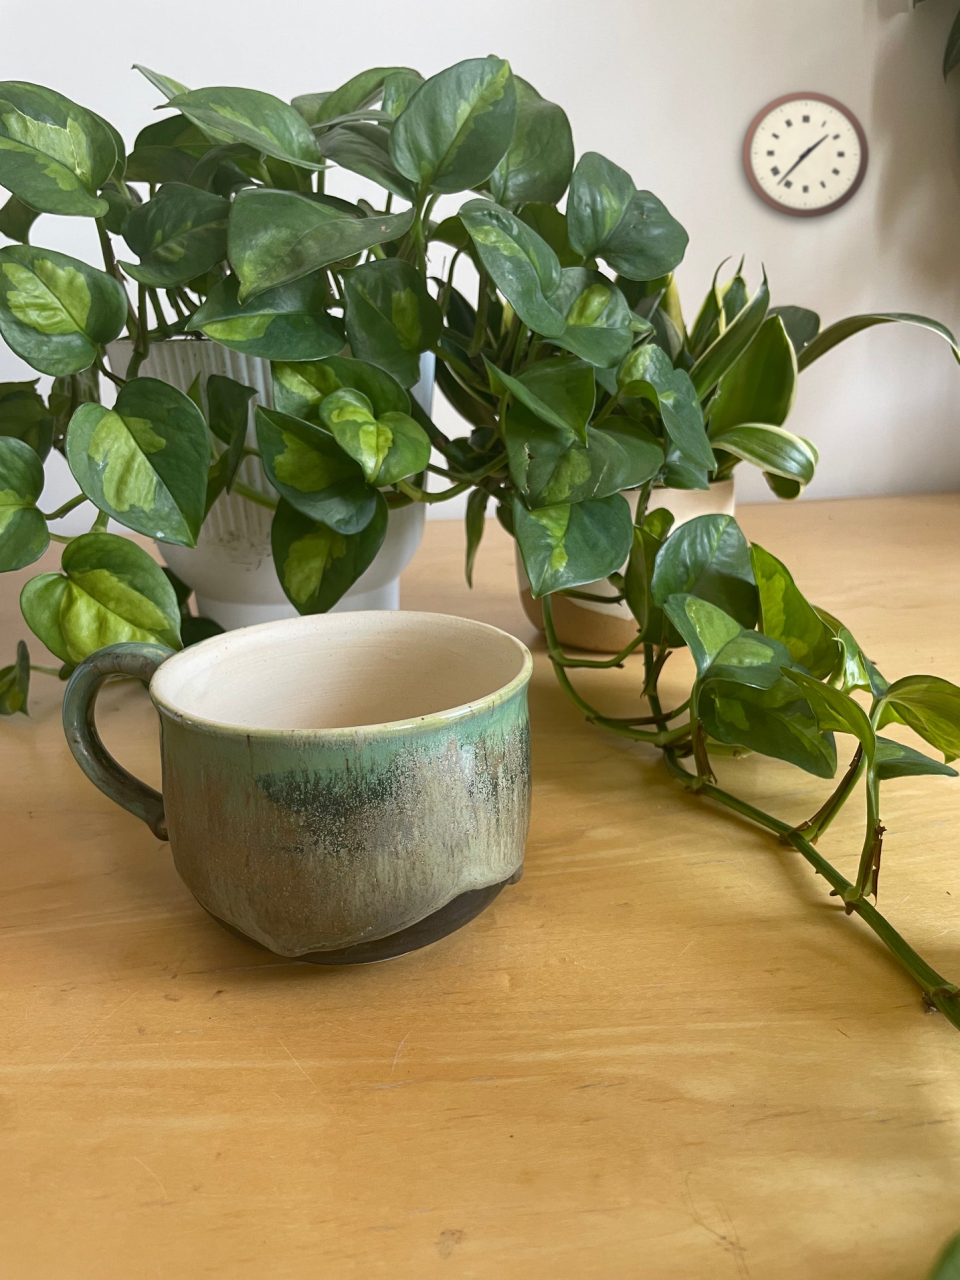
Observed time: **1:37**
